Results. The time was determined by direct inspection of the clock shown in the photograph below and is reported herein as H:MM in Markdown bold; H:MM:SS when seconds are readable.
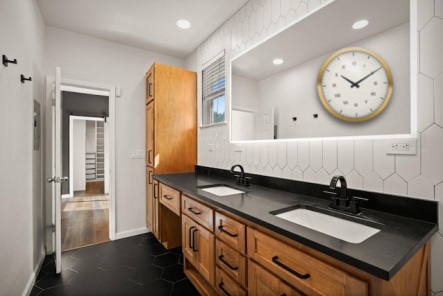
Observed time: **10:10**
